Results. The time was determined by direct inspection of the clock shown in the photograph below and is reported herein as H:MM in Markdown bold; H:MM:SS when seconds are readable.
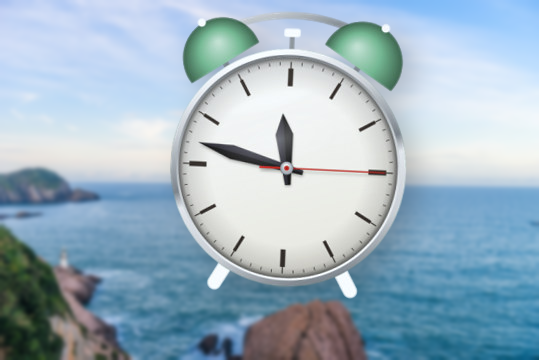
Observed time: **11:47:15**
